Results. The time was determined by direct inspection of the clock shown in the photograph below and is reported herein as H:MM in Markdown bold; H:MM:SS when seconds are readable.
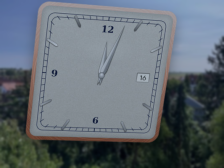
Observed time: **12:03**
